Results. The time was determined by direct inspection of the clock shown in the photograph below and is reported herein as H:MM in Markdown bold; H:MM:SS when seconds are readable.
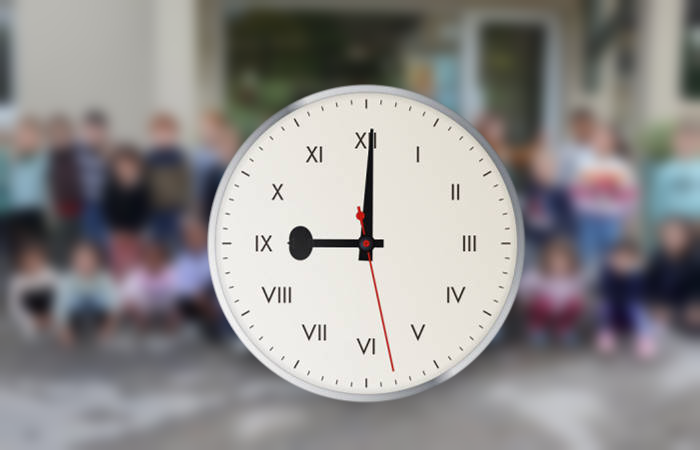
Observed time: **9:00:28**
